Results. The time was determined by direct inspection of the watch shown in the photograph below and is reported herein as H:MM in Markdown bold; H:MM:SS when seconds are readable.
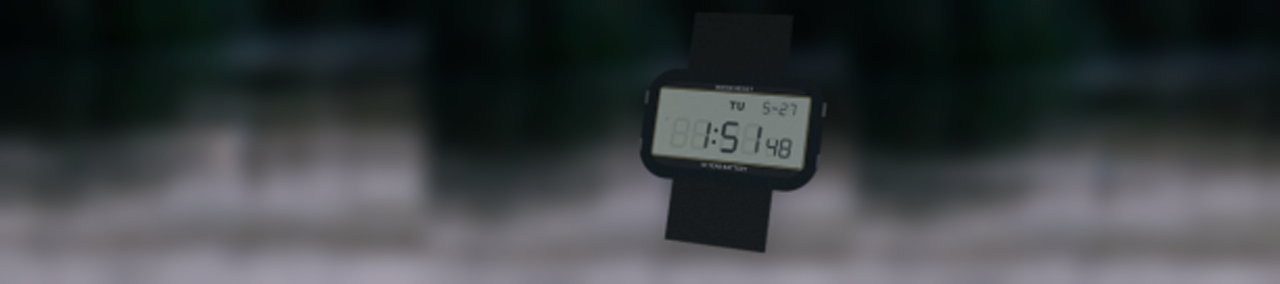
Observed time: **1:51:48**
